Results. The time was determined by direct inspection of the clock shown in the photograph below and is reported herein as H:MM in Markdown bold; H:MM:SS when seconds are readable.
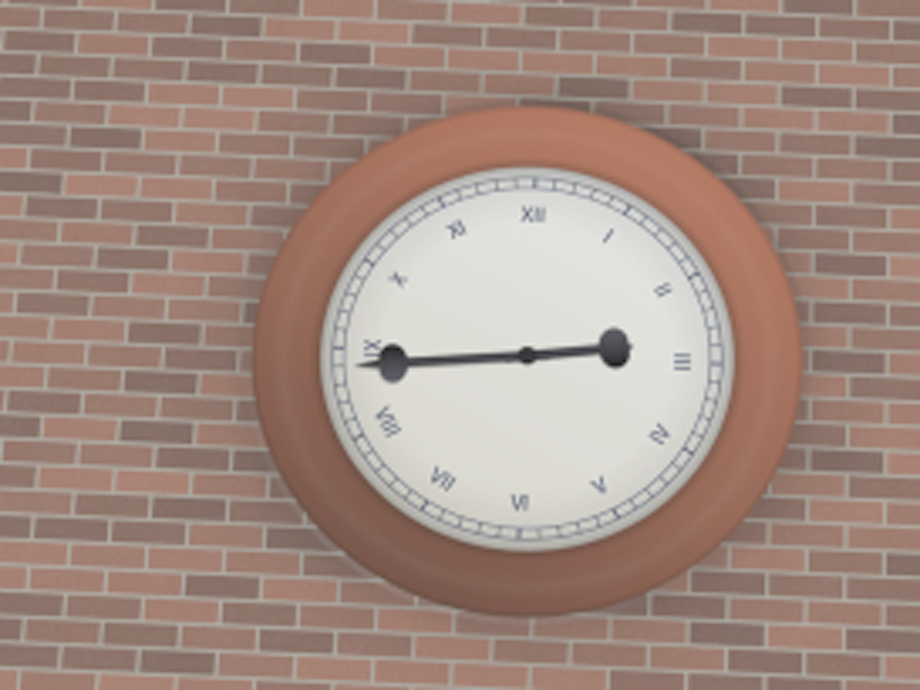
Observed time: **2:44**
